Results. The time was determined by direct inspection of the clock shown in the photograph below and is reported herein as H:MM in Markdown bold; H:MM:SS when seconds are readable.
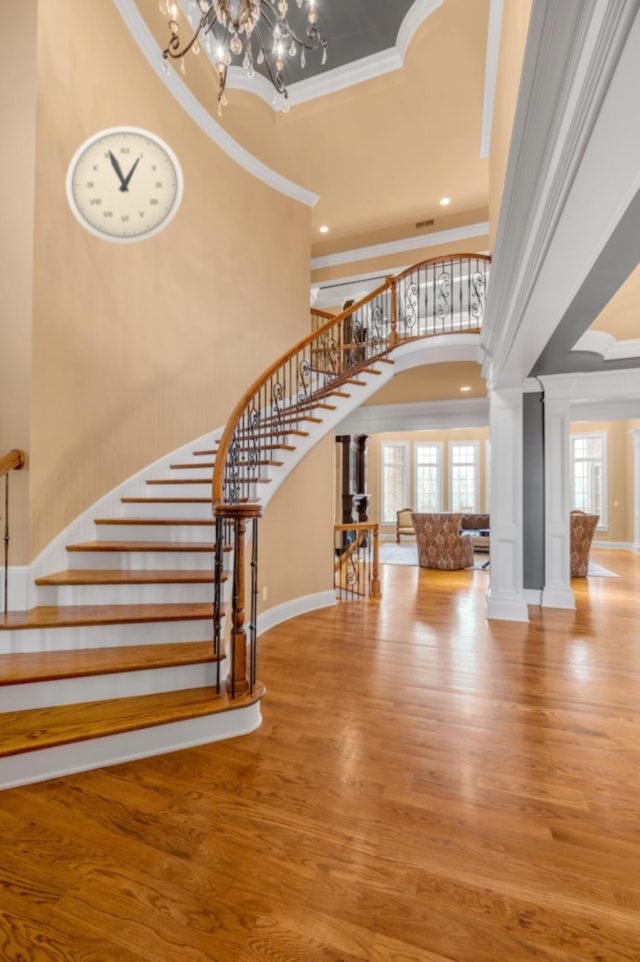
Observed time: **12:56**
